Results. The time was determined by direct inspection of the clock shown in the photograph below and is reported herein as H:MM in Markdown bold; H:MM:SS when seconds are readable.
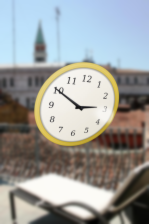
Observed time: **2:50**
